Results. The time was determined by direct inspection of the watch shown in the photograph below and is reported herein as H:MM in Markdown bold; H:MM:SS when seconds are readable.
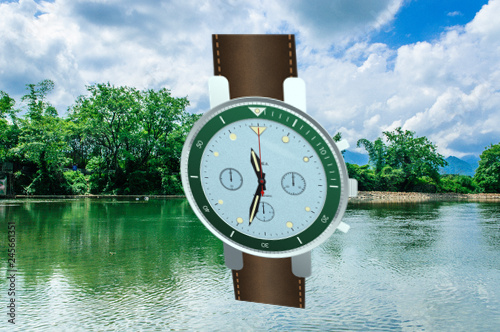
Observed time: **11:33**
